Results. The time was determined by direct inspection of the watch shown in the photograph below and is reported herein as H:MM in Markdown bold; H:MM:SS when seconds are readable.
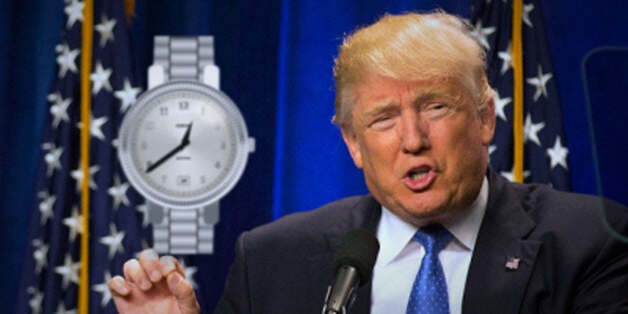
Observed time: **12:39**
